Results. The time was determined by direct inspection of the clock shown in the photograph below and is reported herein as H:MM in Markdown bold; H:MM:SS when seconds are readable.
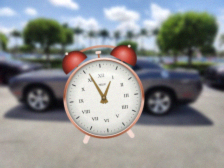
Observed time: **12:56**
